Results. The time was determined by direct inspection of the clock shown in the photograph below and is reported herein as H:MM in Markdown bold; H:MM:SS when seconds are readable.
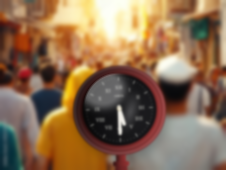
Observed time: **5:30**
